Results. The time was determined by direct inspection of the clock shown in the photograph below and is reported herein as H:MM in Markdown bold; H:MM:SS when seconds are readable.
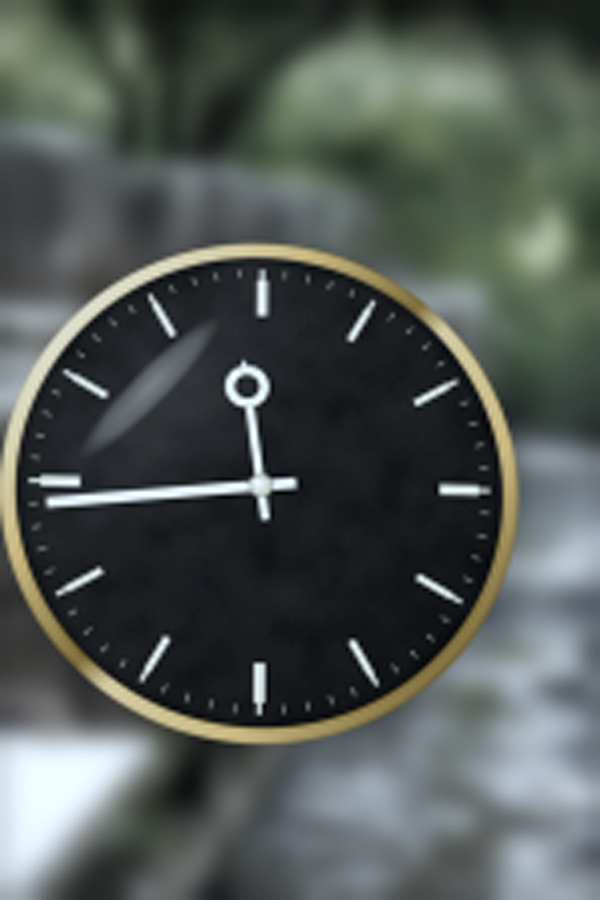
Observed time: **11:44**
